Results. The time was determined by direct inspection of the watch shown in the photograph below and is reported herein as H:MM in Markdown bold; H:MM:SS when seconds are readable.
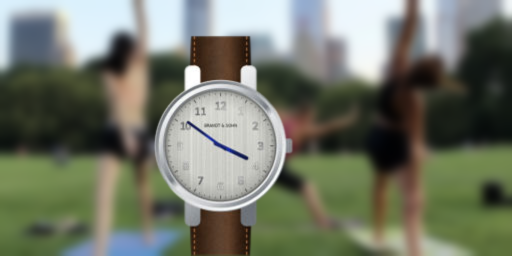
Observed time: **3:51**
